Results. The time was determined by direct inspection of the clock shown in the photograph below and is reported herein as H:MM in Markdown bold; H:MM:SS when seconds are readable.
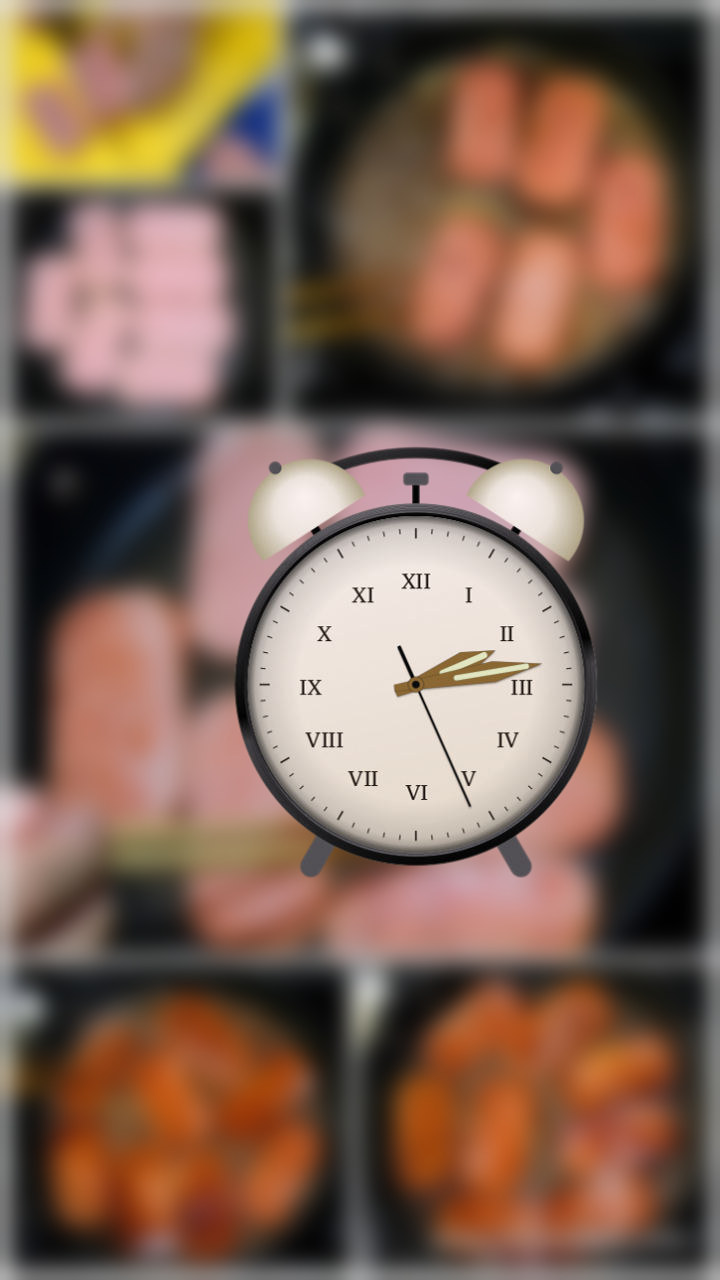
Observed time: **2:13:26**
